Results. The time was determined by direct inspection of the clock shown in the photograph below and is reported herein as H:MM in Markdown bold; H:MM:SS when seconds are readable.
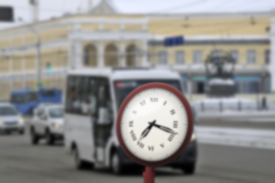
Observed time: **7:18**
